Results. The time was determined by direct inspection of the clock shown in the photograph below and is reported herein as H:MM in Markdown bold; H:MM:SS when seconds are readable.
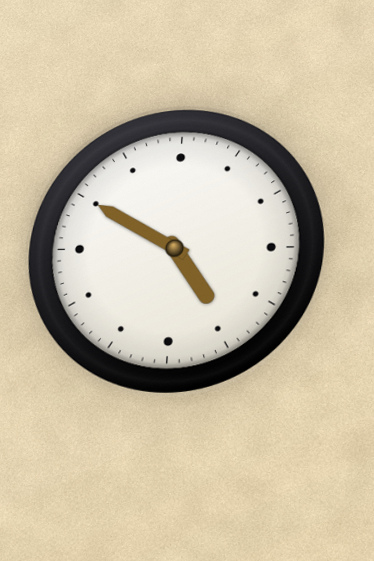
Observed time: **4:50**
